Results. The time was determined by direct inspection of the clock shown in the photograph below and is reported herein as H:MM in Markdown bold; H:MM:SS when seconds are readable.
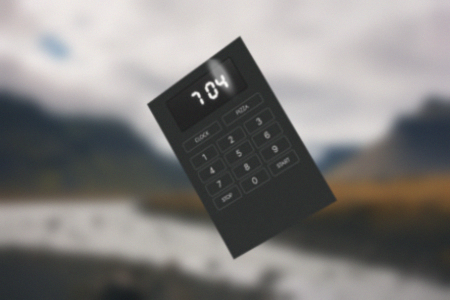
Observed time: **7:04**
